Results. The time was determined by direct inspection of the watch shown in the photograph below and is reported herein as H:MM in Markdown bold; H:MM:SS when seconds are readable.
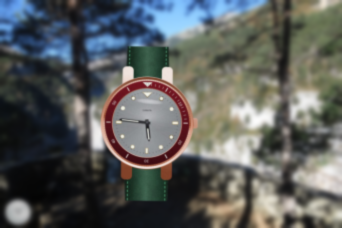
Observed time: **5:46**
